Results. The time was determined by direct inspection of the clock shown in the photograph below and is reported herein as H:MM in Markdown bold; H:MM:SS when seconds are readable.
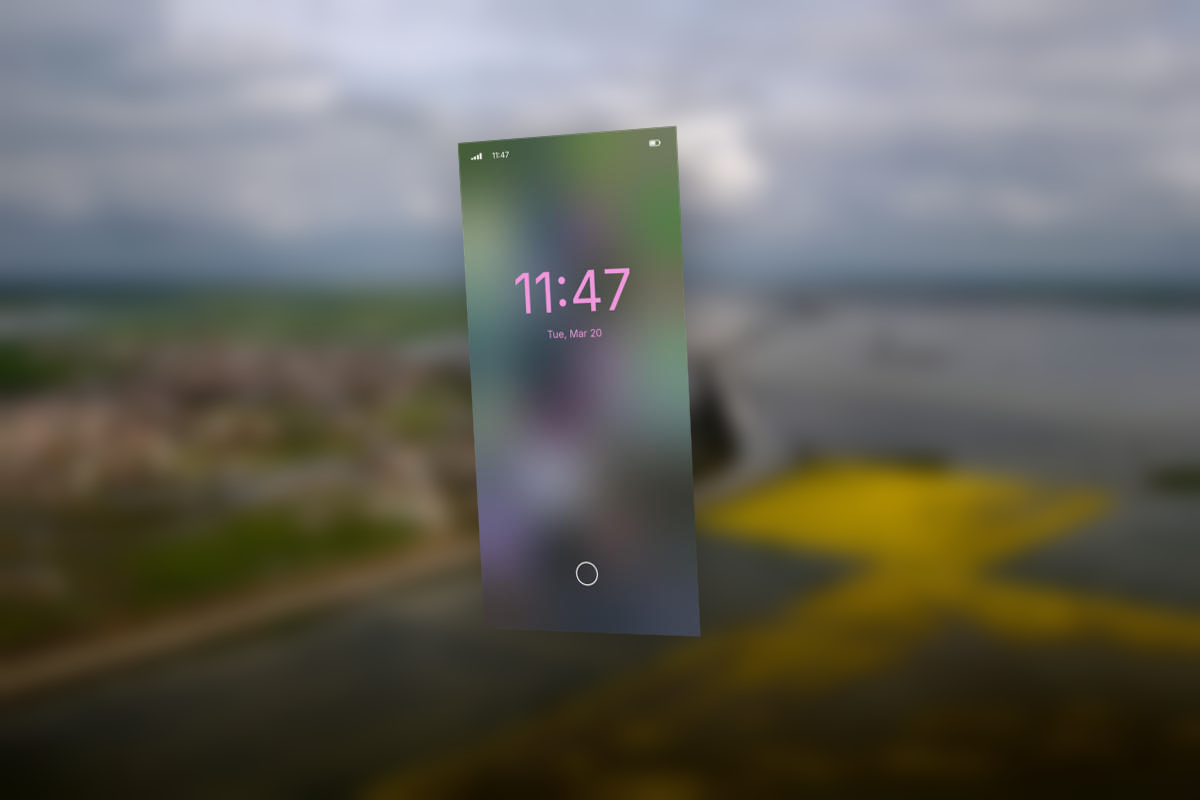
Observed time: **11:47**
